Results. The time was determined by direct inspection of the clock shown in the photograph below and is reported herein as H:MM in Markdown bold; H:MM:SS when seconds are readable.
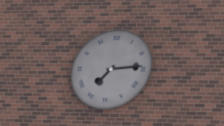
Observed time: **7:14**
